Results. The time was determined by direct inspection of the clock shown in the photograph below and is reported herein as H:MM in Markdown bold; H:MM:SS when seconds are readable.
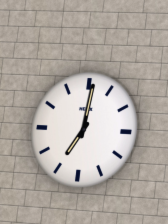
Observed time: **7:01**
